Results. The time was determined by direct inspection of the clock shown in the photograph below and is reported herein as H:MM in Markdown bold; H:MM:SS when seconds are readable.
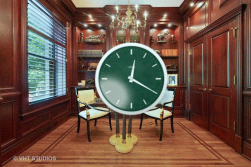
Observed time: **12:20**
